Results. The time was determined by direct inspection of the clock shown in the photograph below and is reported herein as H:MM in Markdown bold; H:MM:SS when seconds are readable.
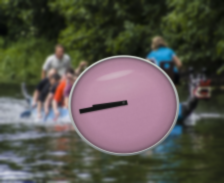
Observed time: **8:43**
